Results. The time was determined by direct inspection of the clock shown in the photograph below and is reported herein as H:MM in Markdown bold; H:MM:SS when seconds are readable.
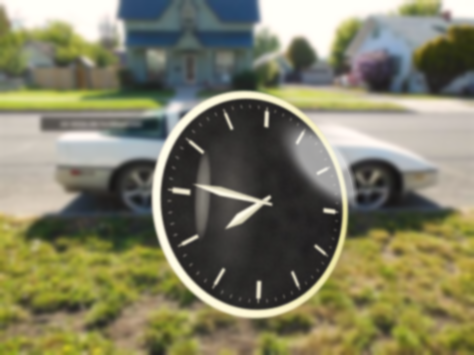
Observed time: **7:46**
